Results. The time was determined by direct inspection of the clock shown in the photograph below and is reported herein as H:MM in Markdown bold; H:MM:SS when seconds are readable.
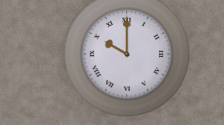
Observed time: **10:00**
